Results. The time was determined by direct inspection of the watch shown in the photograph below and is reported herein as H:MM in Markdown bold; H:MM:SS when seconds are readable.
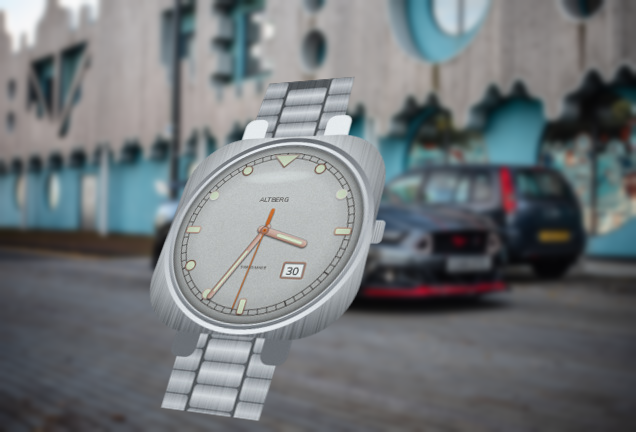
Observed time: **3:34:31**
